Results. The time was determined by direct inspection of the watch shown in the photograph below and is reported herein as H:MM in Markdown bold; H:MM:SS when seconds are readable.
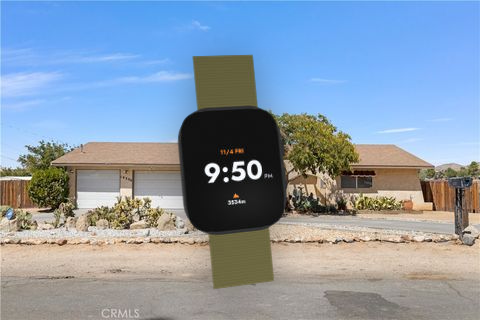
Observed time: **9:50**
